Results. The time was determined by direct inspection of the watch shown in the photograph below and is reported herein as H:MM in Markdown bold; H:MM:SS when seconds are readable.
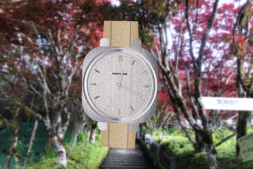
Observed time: **12:19**
